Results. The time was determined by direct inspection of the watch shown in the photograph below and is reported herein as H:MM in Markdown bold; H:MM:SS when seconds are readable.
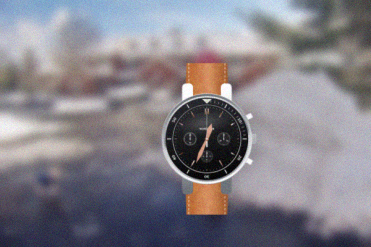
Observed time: **12:34**
